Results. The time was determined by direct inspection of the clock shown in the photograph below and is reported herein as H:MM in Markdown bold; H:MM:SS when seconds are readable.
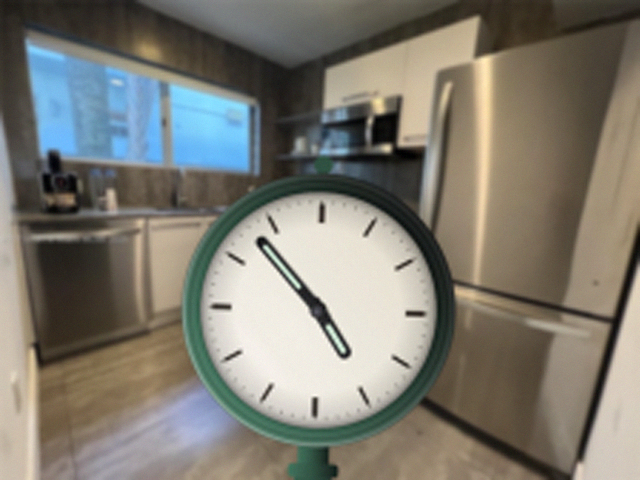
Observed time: **4:53**
